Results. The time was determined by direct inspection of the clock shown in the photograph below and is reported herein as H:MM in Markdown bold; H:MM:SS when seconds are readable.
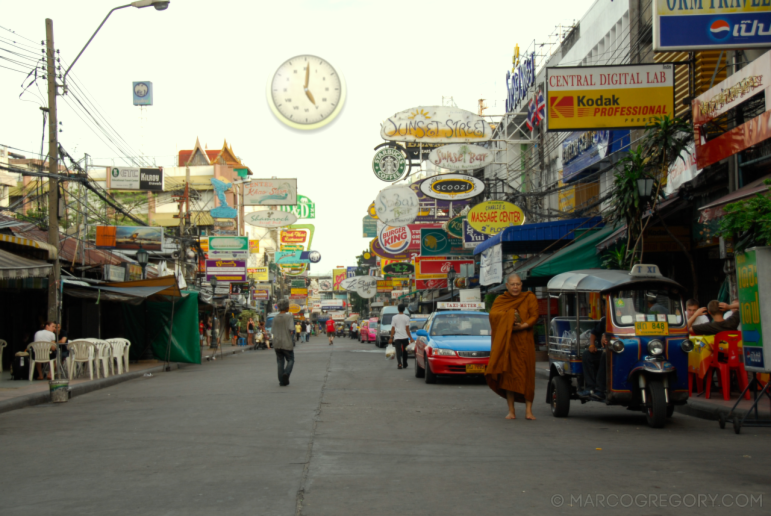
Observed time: **5:01**
